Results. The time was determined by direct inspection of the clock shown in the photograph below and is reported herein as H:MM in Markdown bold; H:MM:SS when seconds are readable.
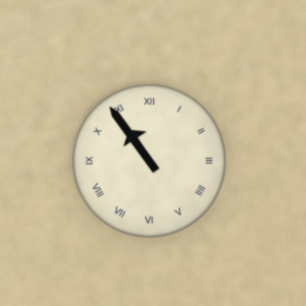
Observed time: **10:54**
